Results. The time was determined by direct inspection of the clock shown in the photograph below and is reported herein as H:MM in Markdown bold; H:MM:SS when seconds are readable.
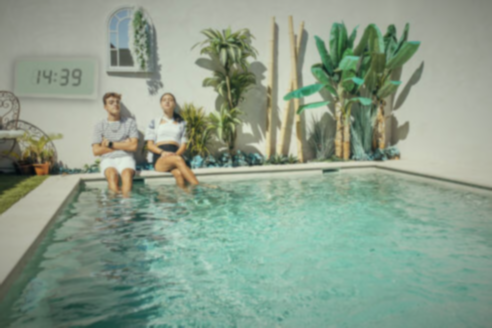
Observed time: **14:39**
